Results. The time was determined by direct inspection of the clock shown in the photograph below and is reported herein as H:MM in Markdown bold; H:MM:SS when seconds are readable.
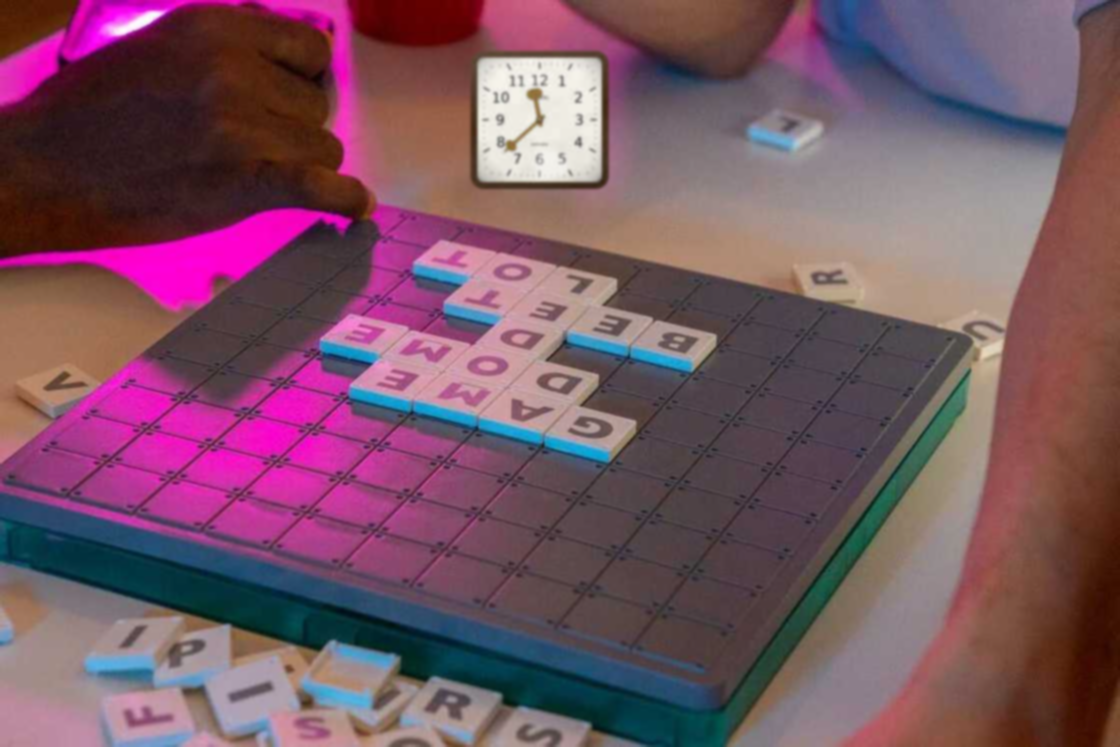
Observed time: **11:38**
